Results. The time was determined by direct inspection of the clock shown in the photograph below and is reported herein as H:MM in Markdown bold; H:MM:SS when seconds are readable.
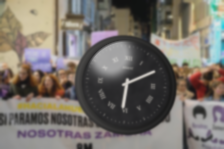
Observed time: **6:10**
